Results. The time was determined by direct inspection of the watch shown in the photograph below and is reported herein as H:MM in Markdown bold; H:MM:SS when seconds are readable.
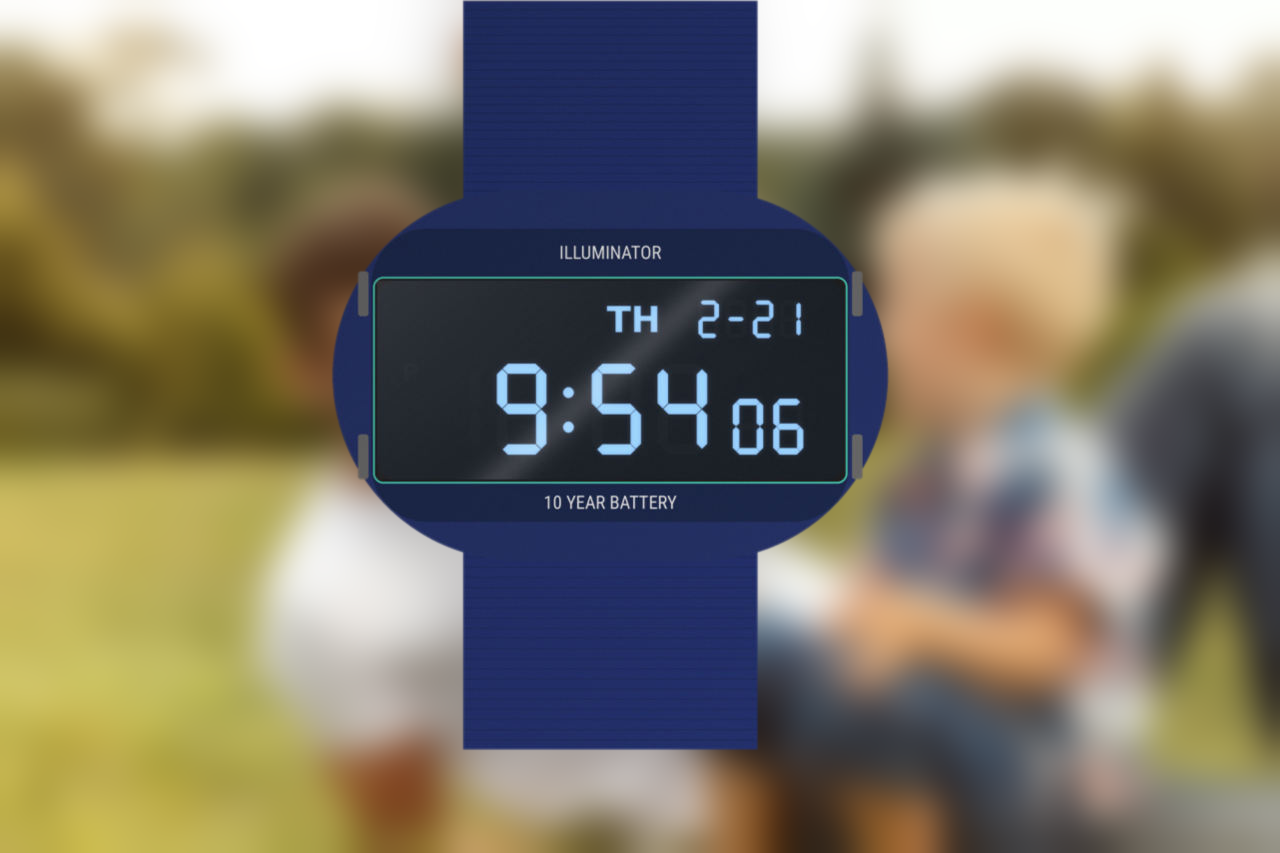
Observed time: **9:54:06**
